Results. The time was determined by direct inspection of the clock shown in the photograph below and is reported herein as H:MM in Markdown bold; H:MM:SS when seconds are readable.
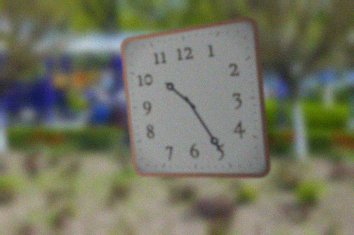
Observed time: **10:25**
